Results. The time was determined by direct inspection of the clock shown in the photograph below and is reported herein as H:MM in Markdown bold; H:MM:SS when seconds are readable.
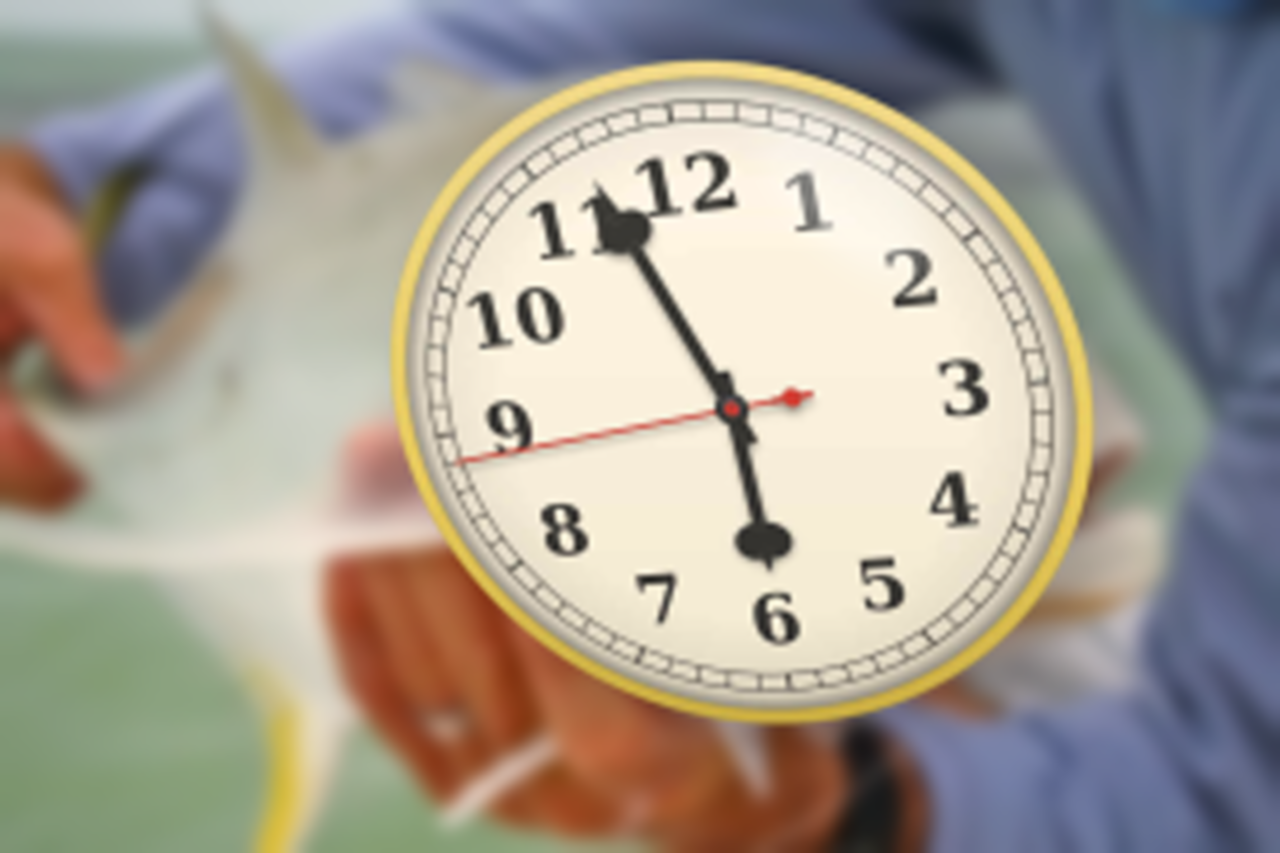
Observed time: **5:56:44**
